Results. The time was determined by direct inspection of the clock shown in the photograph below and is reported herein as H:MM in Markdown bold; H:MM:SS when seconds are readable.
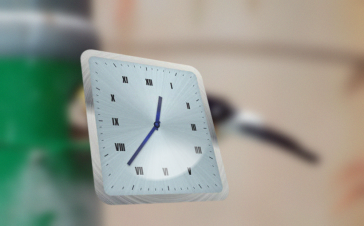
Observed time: **12:37**
